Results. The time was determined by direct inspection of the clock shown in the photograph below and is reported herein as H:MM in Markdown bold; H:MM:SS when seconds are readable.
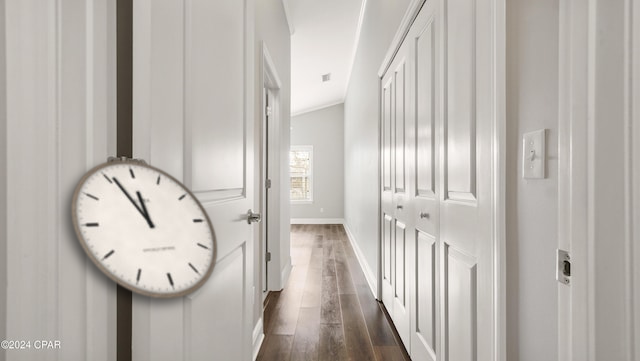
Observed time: **11:56**
